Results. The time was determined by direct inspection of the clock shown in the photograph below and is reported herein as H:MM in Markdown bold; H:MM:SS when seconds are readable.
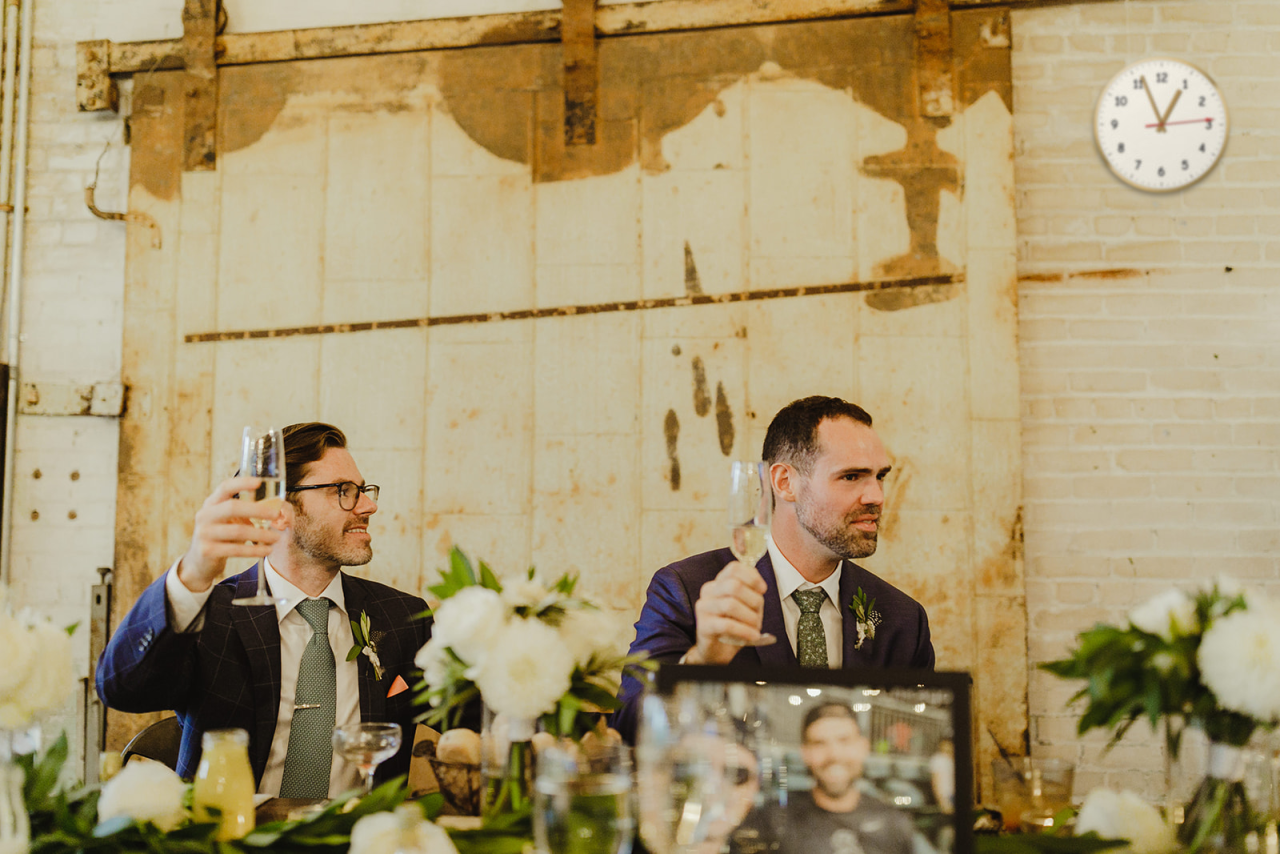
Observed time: **12:56:14**
